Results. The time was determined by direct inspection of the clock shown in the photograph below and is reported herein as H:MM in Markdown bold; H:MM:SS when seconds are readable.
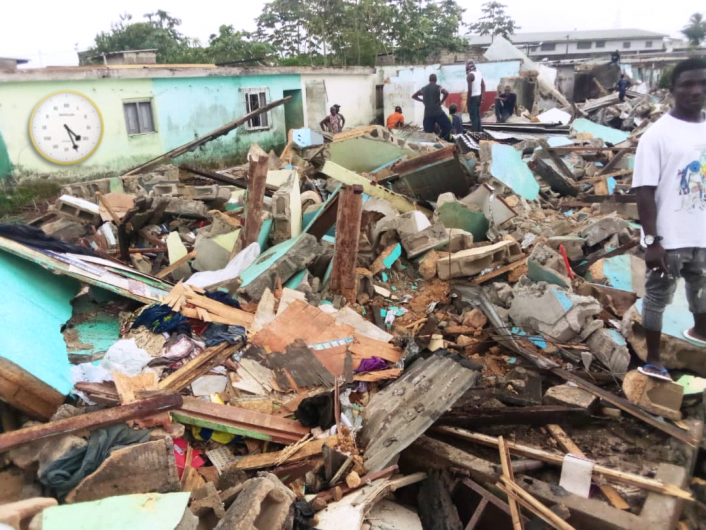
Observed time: **4:26**
